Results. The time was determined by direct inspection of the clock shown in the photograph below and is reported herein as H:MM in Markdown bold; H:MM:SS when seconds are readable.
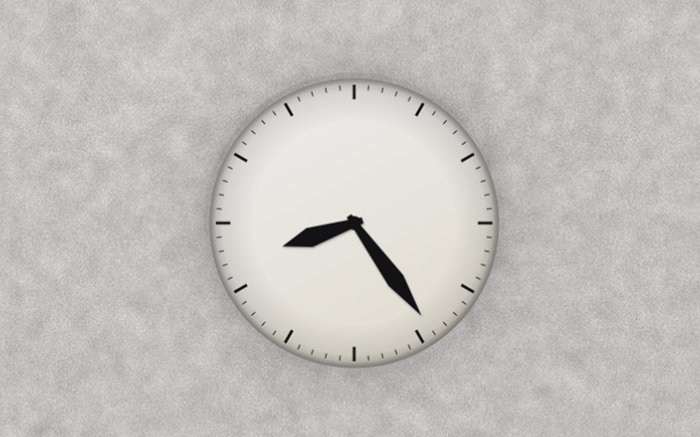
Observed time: **8:24**
